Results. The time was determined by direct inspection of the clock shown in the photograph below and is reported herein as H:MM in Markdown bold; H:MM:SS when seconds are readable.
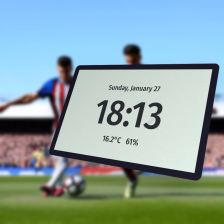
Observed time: **18:13**
